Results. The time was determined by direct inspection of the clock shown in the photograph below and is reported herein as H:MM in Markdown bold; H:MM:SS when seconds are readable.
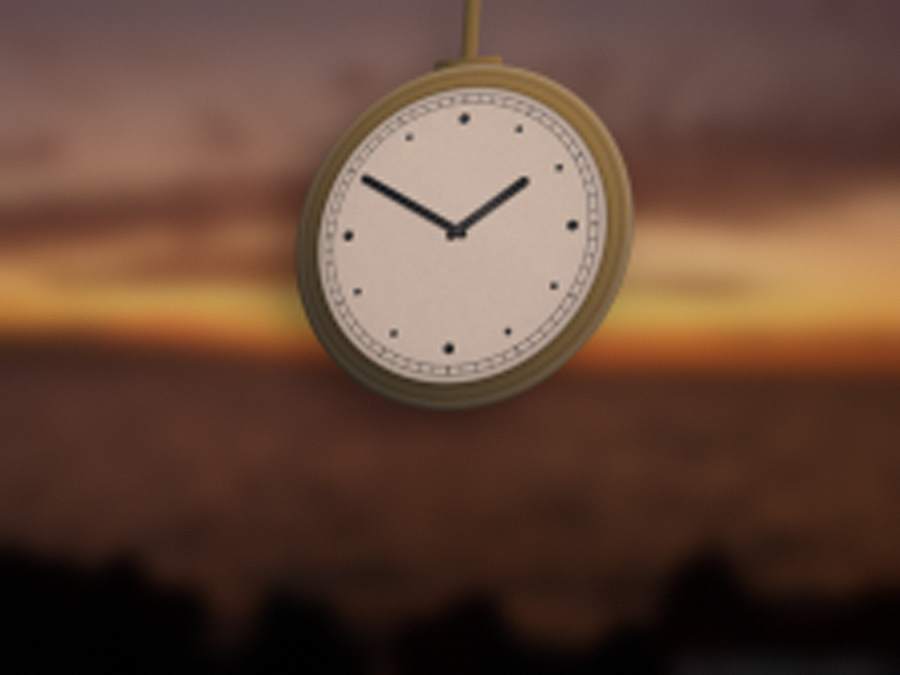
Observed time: **1:50**
